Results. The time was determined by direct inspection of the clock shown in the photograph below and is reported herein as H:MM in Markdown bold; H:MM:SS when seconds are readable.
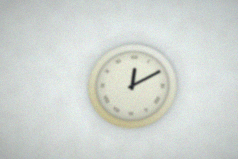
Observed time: **12:10**
